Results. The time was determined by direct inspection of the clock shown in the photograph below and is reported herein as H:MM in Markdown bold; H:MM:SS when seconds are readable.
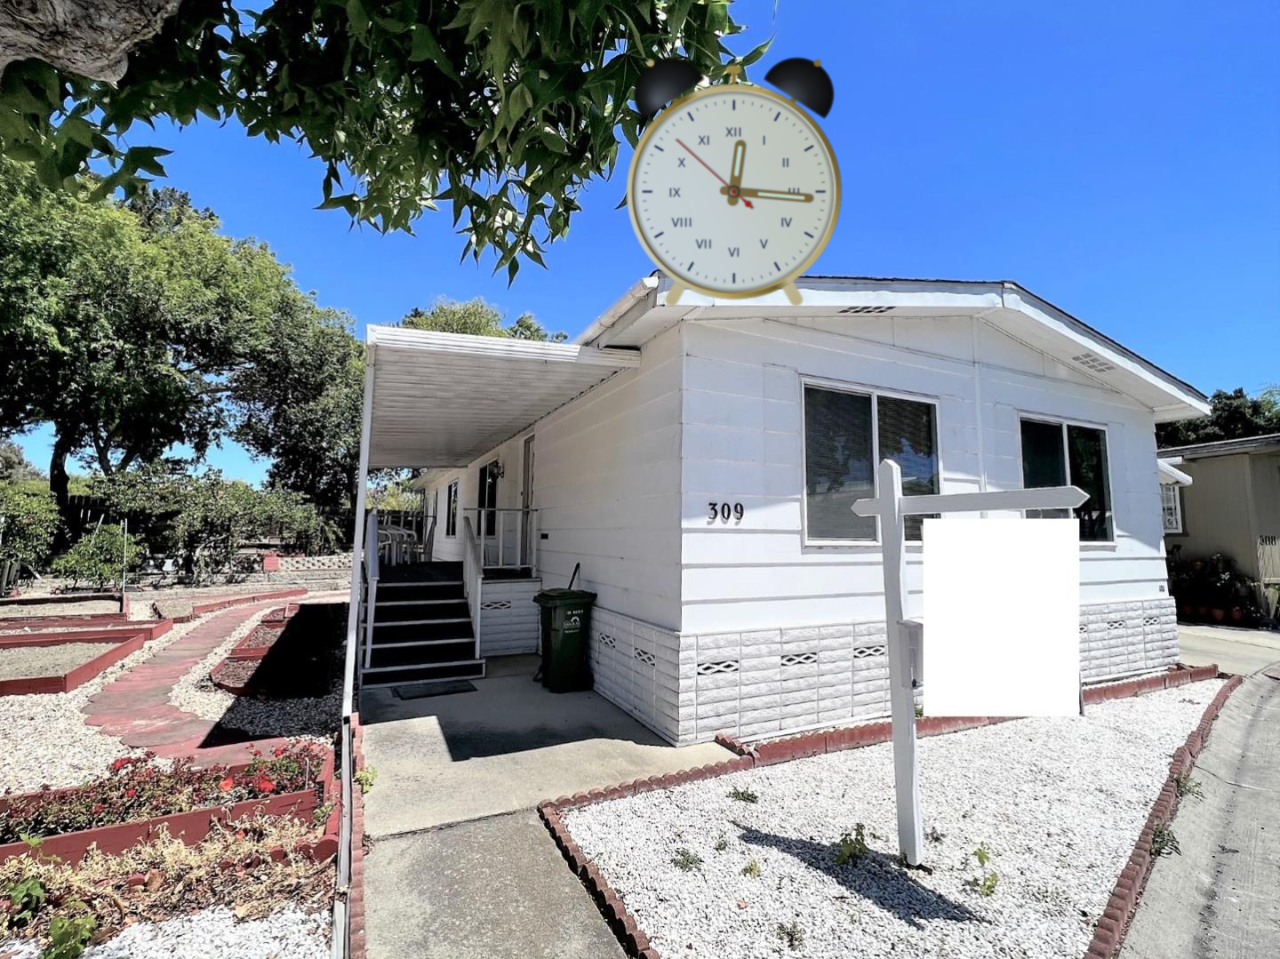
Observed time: **12:15:52**
